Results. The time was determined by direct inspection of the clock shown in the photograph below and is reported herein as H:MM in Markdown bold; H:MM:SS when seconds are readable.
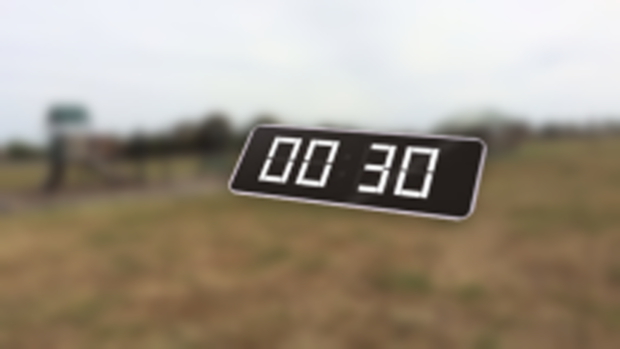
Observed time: **0:30**
